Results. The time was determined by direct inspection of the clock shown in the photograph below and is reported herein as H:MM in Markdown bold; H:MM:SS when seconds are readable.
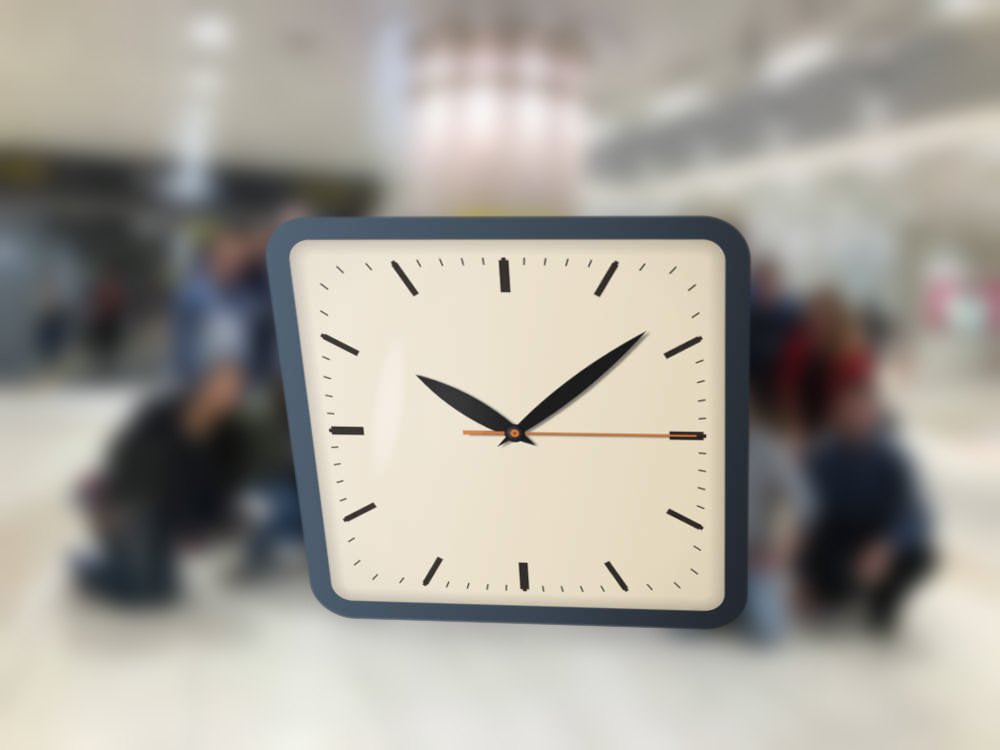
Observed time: **10:08:15**
